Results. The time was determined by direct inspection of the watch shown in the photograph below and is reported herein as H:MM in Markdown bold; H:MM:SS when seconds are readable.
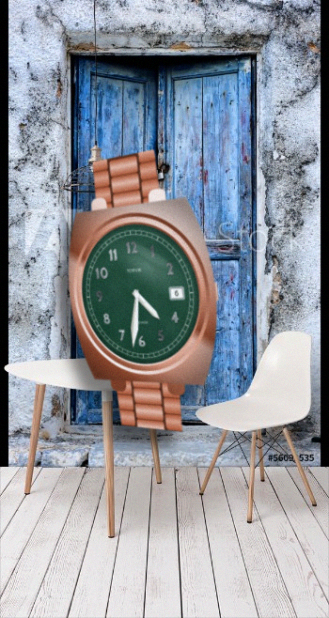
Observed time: **4:32**
